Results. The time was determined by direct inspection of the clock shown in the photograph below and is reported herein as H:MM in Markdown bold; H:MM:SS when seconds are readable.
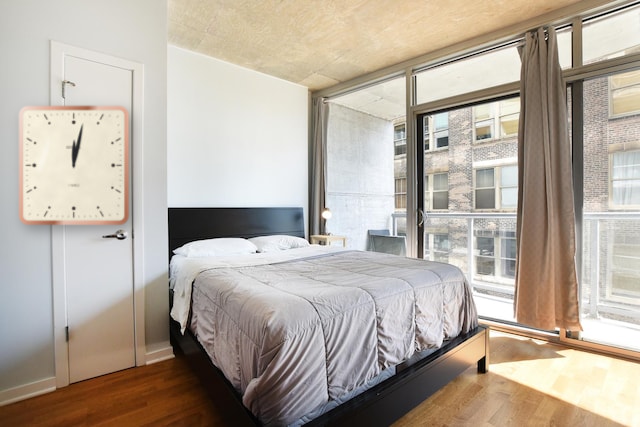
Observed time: **12:02**
